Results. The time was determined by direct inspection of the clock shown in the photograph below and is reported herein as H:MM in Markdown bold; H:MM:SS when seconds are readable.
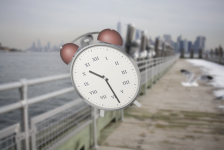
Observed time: **10:29**
